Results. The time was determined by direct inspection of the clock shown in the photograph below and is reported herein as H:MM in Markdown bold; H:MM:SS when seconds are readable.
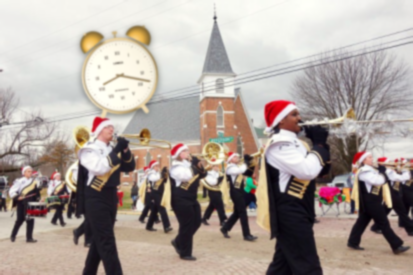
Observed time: **8:18**
